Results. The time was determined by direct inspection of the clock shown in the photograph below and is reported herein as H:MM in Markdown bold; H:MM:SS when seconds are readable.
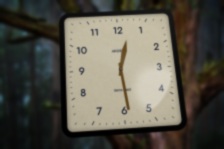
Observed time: **12:29**
